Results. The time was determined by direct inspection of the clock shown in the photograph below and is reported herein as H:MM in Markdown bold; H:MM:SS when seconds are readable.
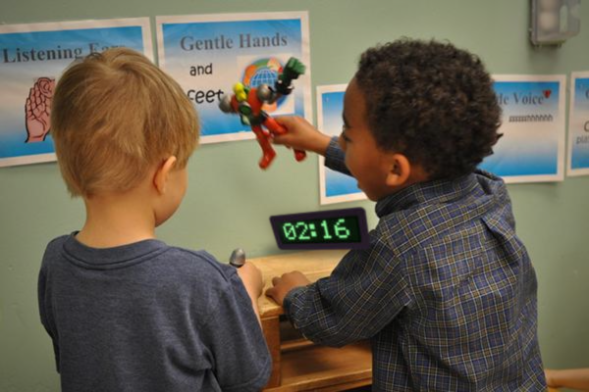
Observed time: **2:16**
